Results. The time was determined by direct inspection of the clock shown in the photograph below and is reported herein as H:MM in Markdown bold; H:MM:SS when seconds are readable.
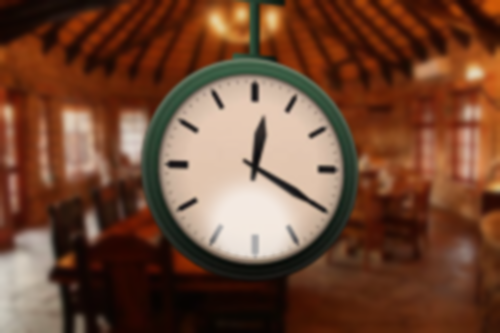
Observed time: **12:20**
